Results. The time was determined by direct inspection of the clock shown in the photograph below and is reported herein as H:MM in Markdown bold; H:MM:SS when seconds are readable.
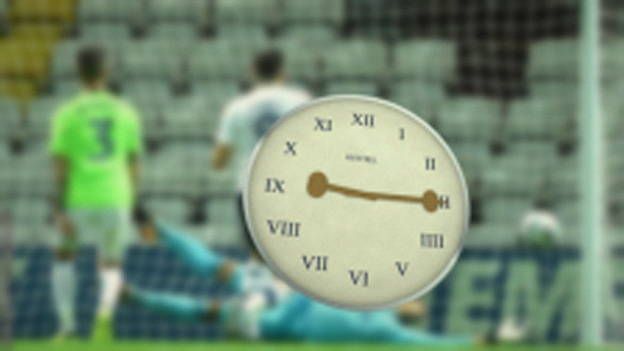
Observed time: **9:15**
